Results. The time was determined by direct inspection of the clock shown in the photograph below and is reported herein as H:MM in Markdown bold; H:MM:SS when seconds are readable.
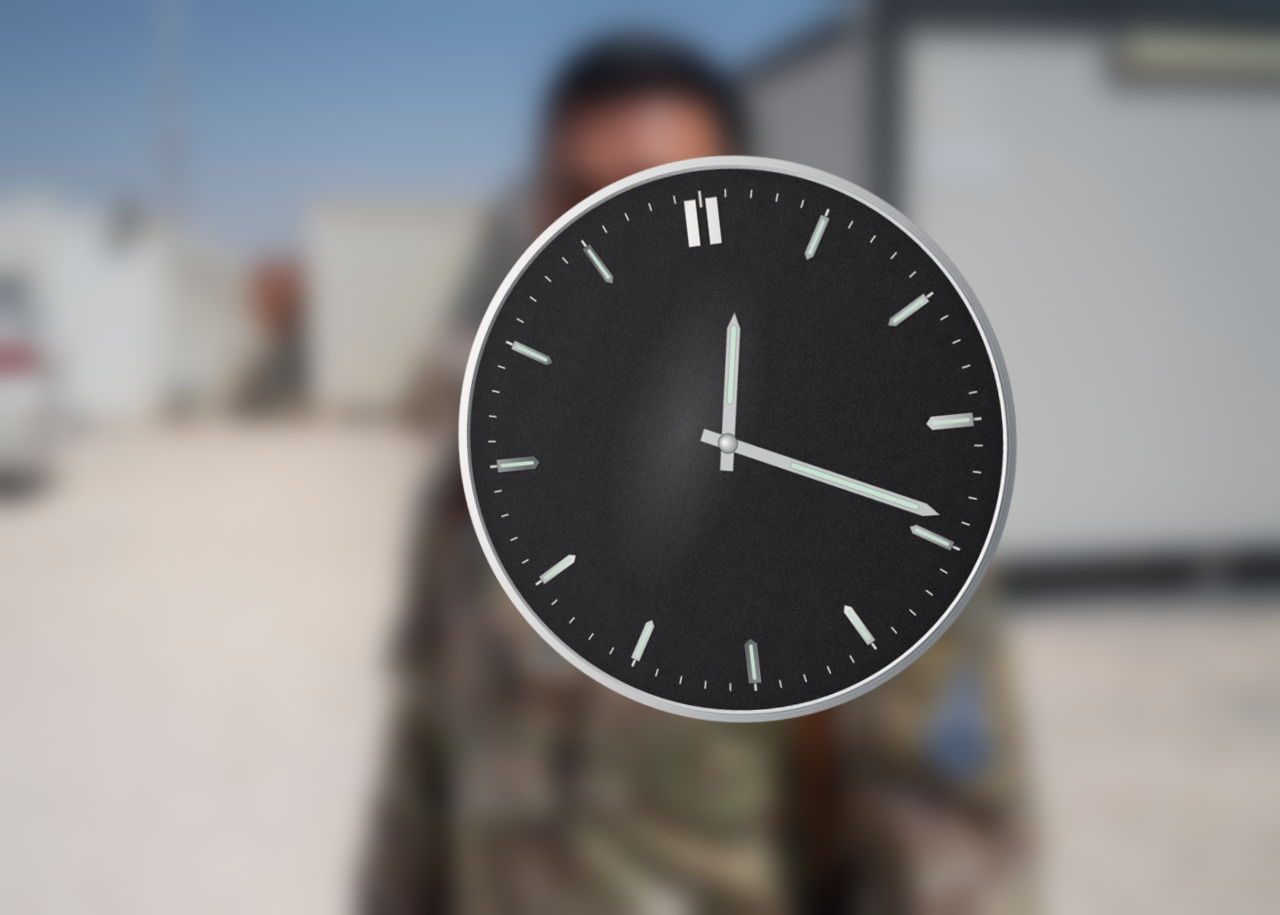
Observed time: **12:19**
